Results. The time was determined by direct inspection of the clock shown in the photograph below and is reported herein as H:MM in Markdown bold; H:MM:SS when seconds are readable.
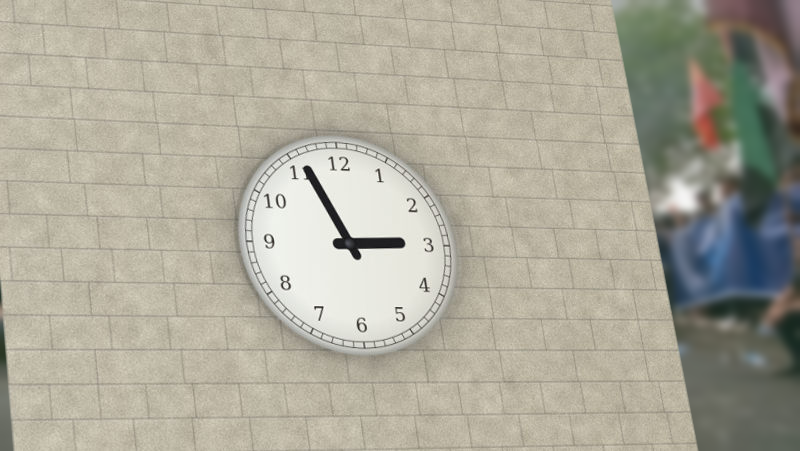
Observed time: **2:56**
